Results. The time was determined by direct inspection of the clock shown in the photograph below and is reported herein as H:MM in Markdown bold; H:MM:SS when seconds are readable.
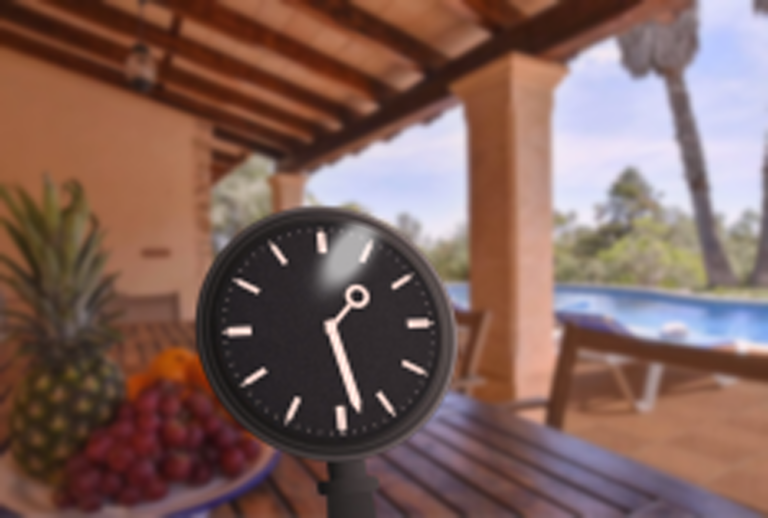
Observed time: **1:28**
